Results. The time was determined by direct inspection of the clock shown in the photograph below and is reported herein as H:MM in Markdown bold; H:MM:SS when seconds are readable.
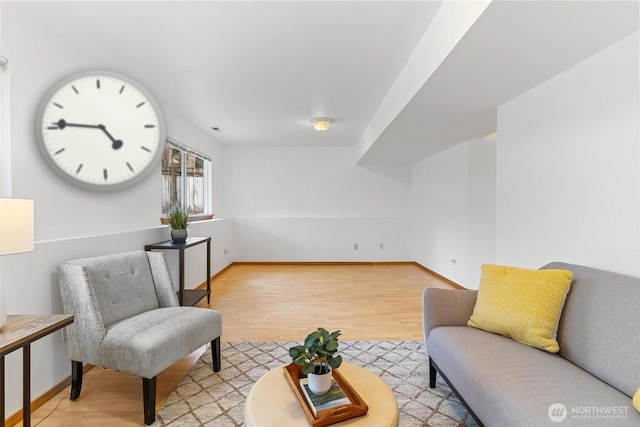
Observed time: **4:46**
